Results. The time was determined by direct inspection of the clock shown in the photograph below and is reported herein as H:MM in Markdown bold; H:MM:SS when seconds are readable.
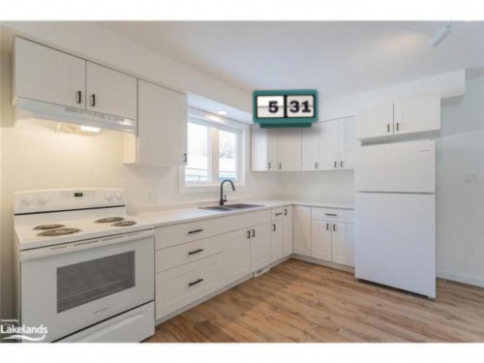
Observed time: **5:31**
